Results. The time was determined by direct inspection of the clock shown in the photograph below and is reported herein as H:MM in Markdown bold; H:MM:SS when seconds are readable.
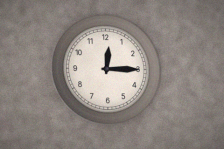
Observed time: **12:15**
